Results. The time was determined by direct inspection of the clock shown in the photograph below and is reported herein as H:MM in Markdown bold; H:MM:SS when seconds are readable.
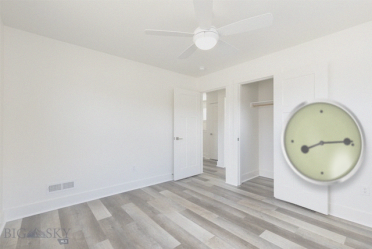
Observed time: **8:14**
